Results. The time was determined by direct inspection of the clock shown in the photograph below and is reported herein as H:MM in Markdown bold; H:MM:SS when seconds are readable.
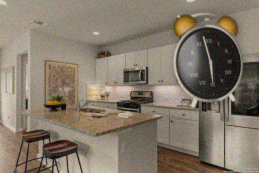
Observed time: **5:58**
